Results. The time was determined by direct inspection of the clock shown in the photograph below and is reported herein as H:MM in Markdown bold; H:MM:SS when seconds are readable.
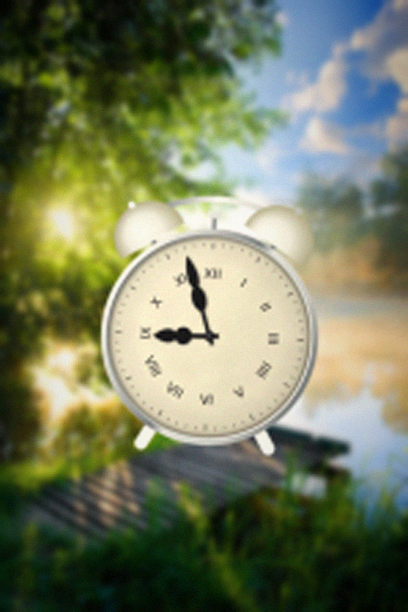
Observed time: **8:57**
